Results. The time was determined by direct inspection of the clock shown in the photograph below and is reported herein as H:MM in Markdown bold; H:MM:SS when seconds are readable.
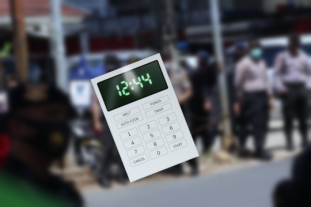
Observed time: **12:44**
